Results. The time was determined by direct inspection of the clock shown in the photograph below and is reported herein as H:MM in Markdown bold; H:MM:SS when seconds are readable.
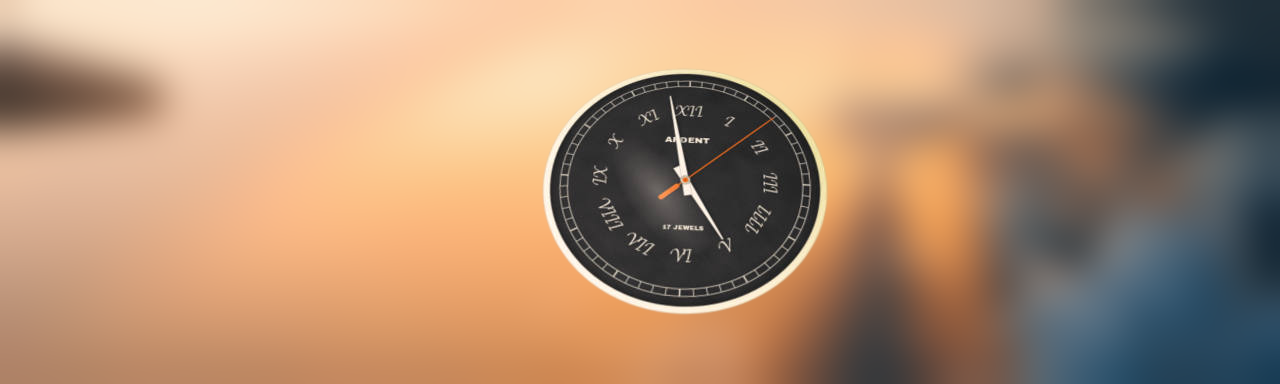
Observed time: **4:58:08**
